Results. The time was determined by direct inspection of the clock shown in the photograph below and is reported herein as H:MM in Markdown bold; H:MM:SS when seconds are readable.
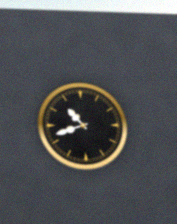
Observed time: **10:42**
